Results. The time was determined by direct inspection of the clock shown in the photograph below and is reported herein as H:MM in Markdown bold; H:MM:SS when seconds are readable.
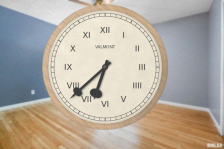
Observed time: **6:38**
